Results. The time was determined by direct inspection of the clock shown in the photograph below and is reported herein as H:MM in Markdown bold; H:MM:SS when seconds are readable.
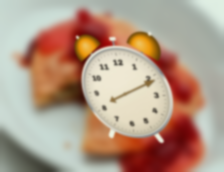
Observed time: **8:11**
